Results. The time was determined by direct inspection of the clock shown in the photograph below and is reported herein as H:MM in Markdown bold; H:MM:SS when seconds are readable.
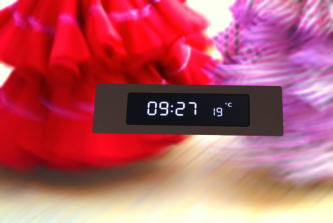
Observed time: **9:27**
